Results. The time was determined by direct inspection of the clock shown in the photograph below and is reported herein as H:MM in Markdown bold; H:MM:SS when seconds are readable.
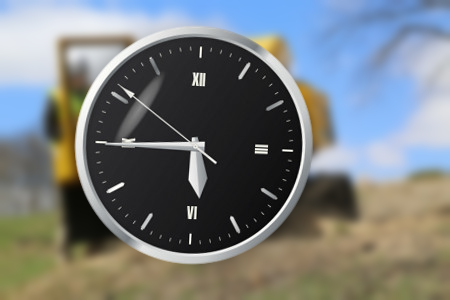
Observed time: **5:44:51**
